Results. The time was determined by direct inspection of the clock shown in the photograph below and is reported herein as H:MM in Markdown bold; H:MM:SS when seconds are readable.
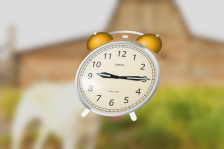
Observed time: **9:15**
